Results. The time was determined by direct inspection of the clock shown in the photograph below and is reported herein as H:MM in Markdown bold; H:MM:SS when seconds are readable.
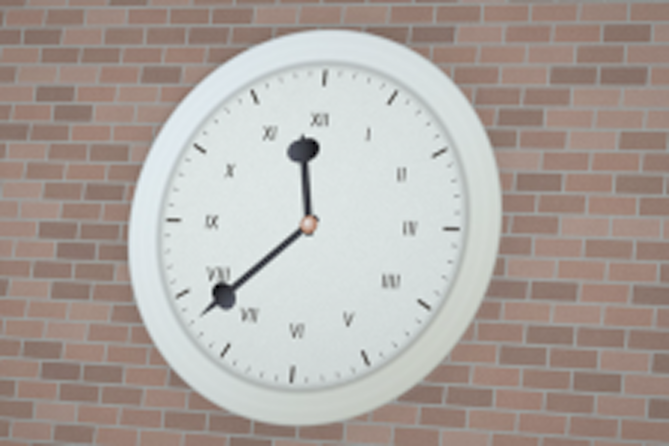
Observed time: **11:38**
